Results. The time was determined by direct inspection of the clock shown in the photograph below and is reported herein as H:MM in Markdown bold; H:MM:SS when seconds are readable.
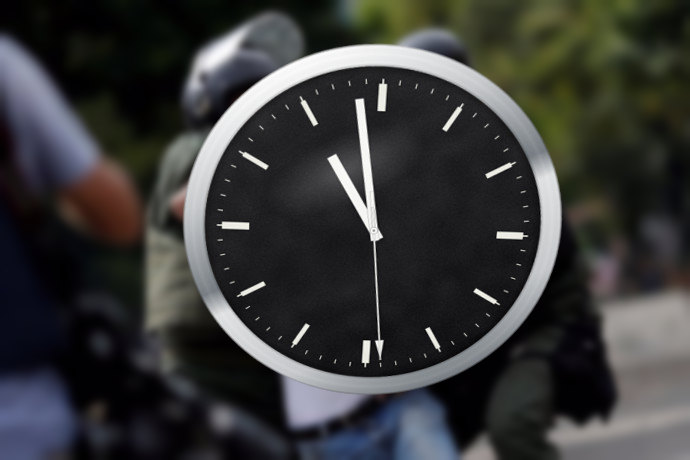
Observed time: **10:58:29**
